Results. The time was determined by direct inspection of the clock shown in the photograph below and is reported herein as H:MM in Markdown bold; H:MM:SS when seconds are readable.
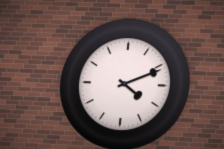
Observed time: **4:11**
